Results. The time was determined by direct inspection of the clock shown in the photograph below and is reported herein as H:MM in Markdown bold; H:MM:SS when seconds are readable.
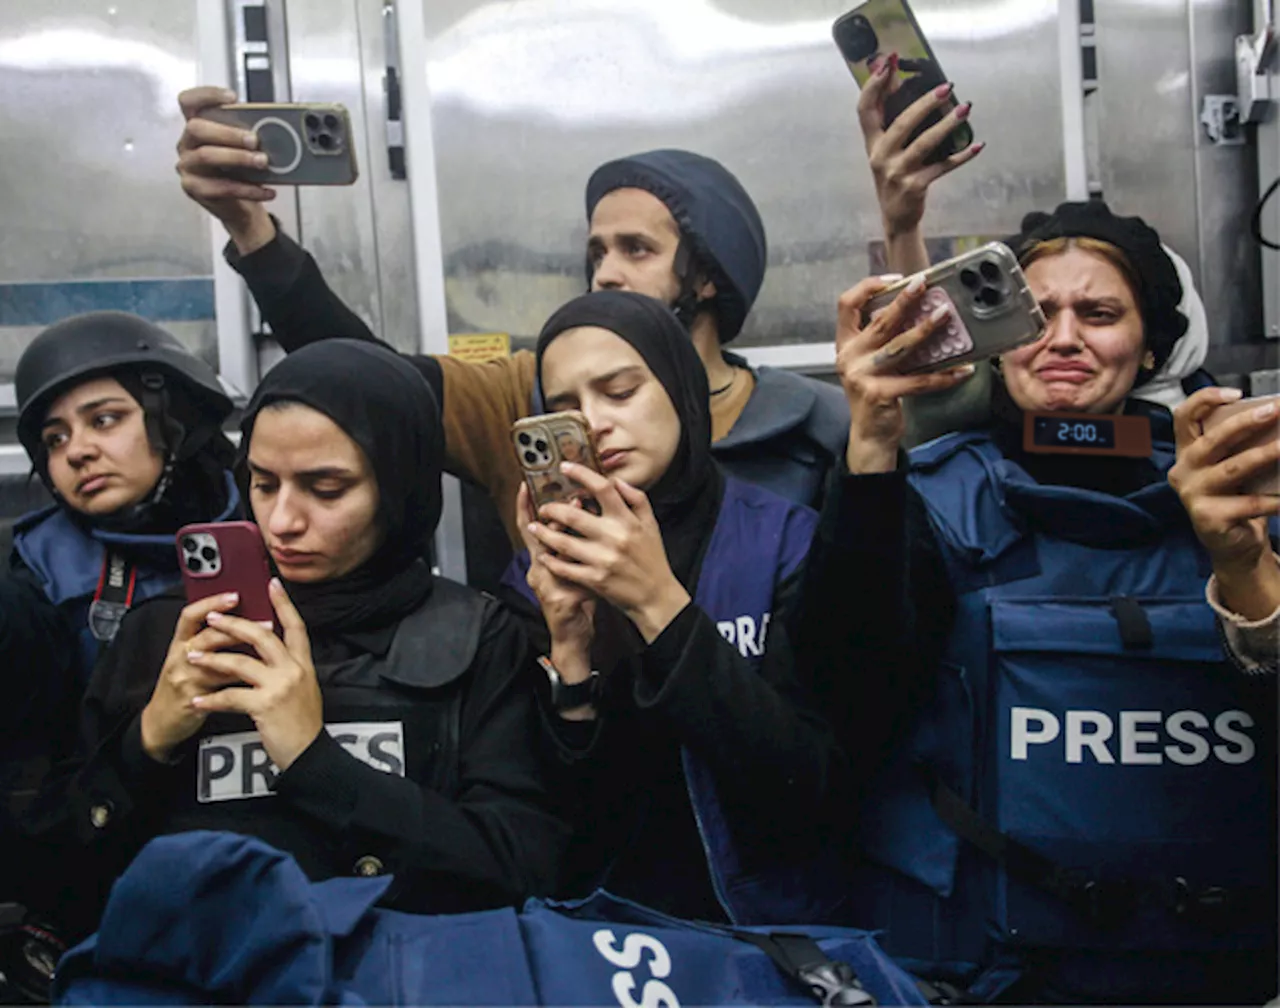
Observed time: **2:00**
